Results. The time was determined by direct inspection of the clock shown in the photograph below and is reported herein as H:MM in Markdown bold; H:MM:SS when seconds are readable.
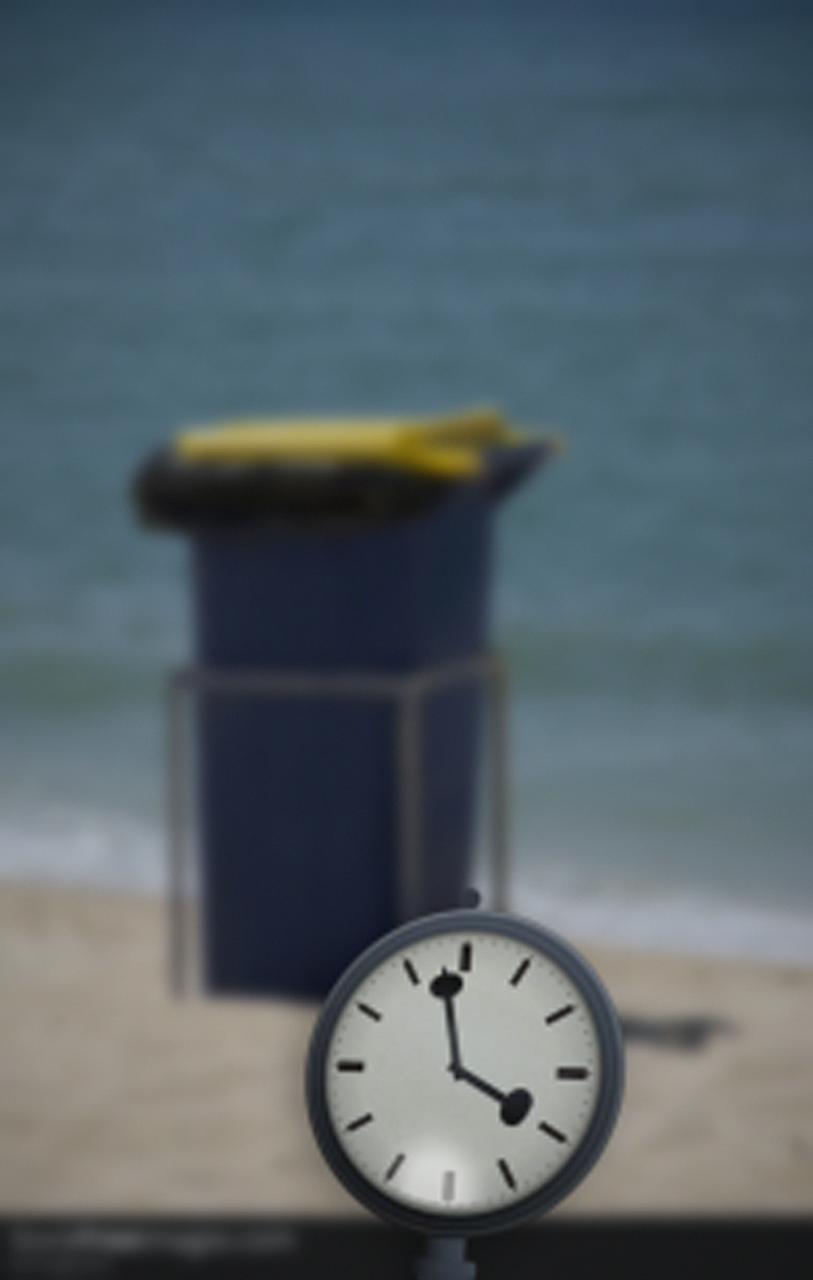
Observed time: **3:58**
